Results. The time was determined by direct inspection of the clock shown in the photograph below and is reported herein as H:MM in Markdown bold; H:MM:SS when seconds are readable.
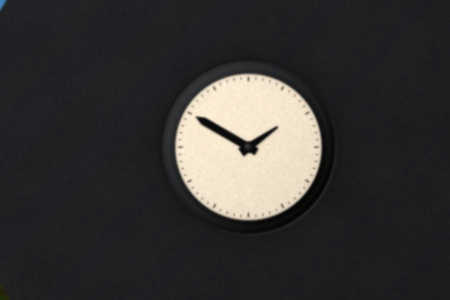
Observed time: **1:50**
